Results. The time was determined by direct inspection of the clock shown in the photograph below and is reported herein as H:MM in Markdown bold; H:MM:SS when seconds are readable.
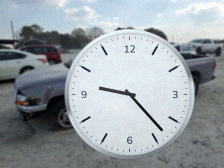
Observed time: **9:23**
